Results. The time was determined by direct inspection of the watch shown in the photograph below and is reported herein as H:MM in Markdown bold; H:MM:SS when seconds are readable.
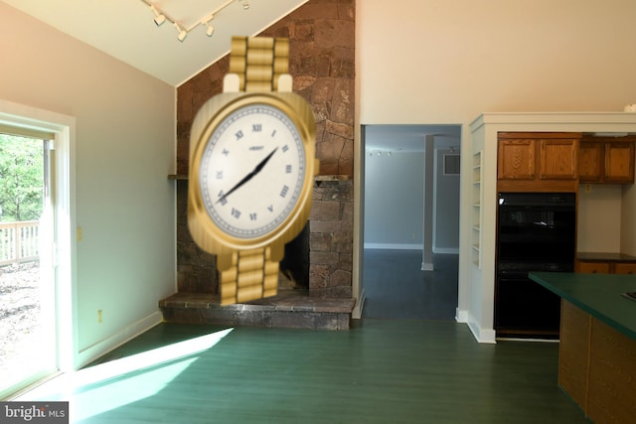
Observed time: **1:40**
